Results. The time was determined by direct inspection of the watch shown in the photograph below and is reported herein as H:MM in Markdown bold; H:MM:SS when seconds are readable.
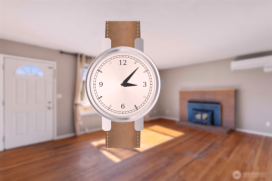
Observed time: **3:07**
